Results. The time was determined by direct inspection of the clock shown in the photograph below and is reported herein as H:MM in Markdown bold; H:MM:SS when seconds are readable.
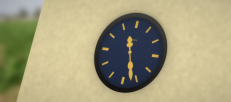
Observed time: **11:27**
